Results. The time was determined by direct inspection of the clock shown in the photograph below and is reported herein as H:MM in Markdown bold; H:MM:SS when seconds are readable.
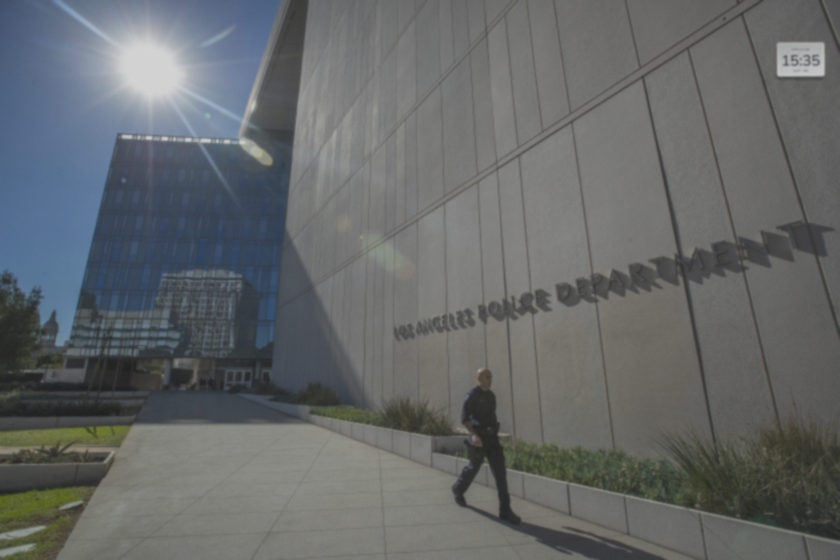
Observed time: **15:35**
